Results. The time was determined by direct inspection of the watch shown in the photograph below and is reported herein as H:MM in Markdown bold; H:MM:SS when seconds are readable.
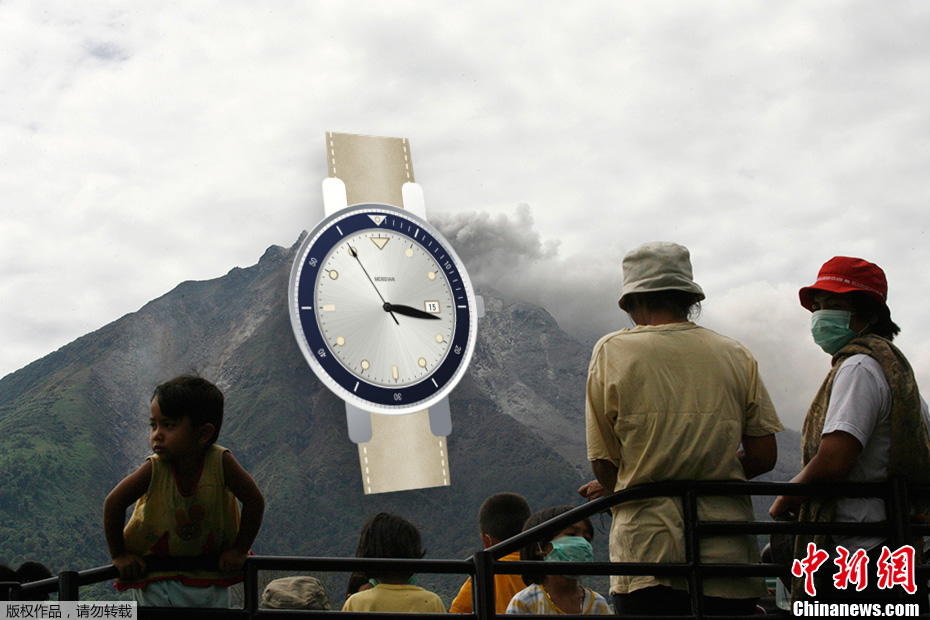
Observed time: **3:16:55**
